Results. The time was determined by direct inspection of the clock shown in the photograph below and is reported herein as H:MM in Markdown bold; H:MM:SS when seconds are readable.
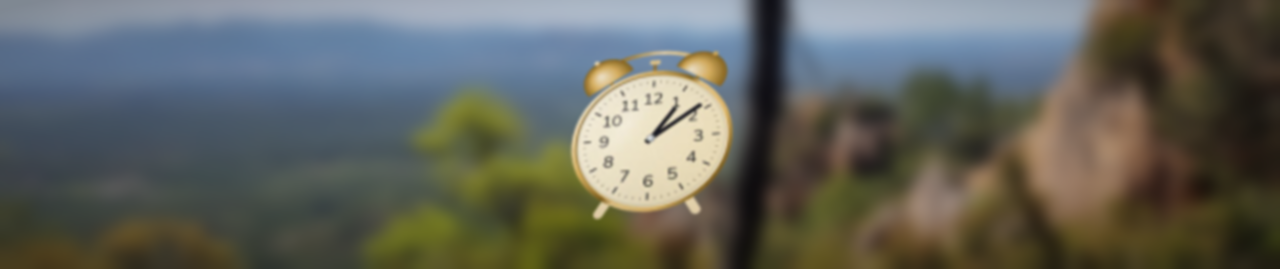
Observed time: **1:09**
